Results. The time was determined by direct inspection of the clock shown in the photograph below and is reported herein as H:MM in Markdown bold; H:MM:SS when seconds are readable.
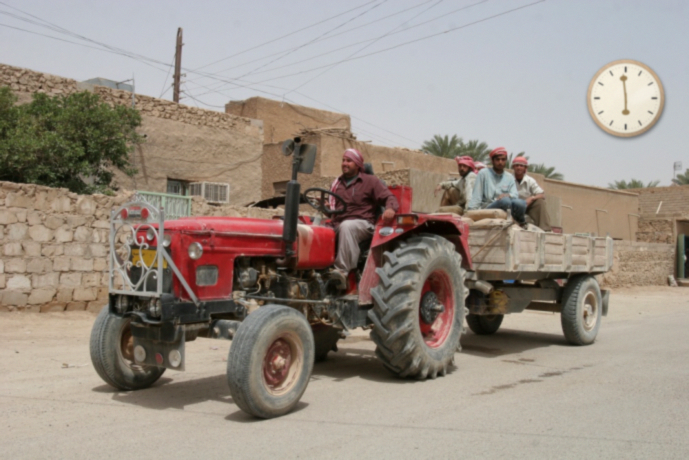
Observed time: **5:59**
